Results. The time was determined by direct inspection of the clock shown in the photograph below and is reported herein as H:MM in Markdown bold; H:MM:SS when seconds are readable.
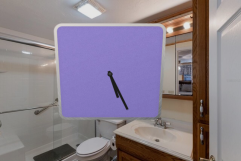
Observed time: **5:26**
